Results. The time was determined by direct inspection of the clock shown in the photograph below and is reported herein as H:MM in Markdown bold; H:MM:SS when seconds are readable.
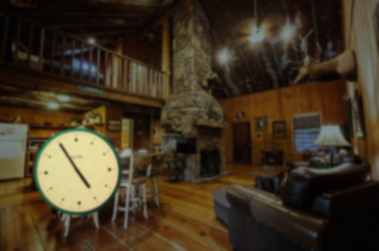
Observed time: **4:55**
